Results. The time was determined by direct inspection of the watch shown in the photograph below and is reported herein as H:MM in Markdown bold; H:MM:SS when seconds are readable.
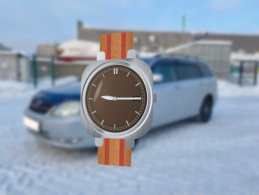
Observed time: **9:15**
